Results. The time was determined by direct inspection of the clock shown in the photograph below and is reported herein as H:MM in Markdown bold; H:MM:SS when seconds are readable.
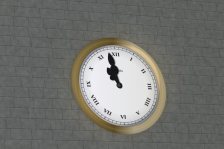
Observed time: **10:58**
